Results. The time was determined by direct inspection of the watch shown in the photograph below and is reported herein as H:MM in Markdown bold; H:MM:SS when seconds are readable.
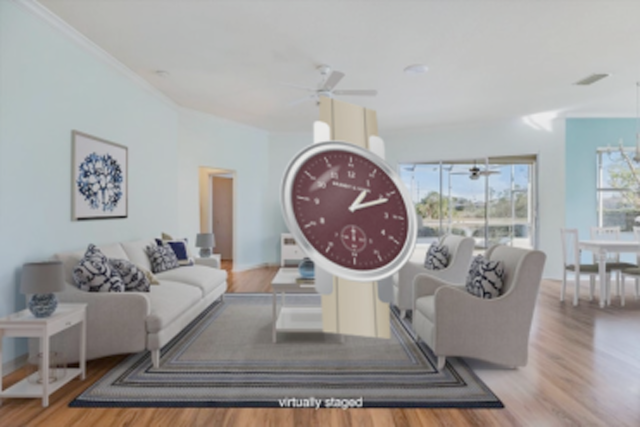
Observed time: **1:11**
